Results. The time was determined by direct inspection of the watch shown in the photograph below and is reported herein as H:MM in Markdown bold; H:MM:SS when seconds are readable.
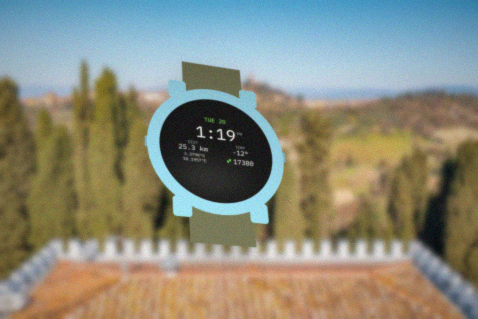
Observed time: **1:19**
